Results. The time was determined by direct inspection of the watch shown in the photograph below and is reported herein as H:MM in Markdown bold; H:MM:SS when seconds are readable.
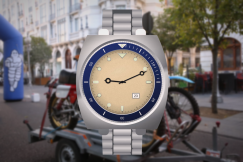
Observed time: **9:11**
